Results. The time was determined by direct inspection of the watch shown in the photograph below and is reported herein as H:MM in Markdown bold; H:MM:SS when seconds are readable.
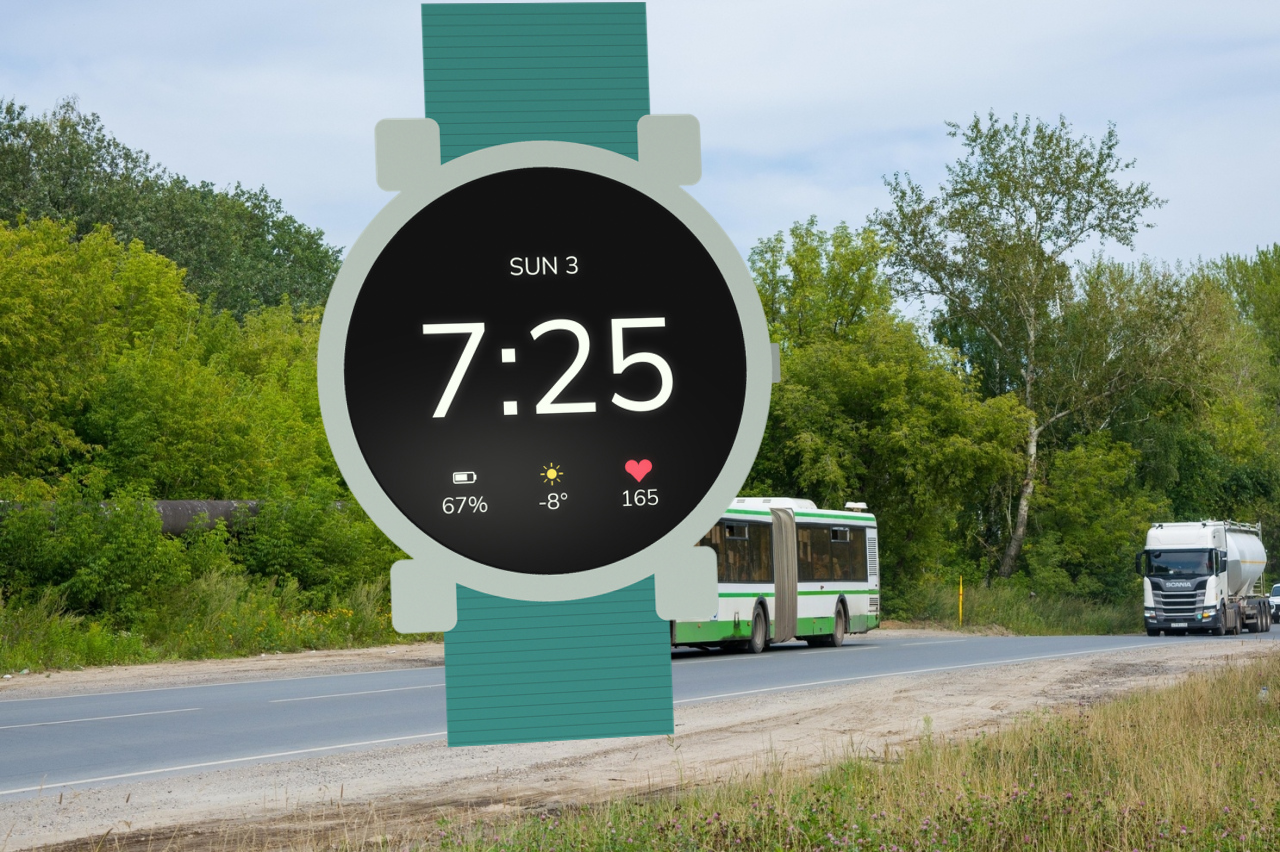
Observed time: **7:25**
